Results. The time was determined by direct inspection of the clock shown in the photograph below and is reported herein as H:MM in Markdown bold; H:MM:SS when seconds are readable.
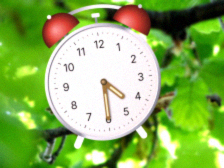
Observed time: **4:30**
